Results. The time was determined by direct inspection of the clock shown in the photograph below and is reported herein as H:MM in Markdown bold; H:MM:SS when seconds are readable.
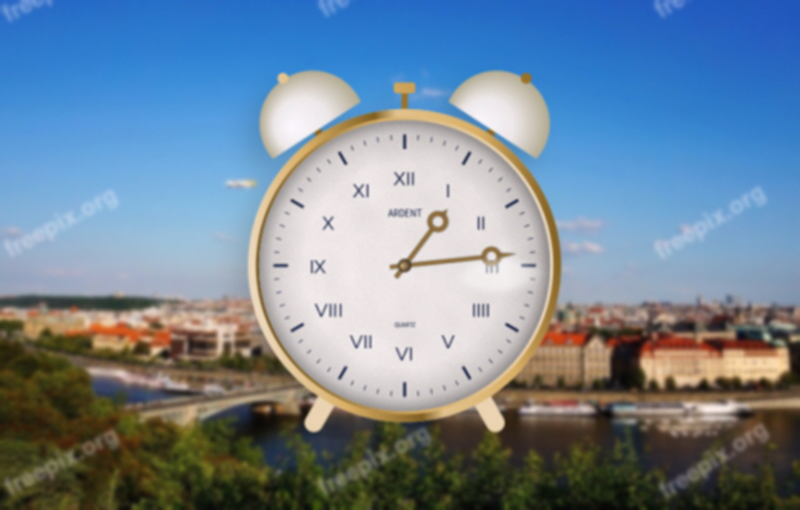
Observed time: **1:14**
